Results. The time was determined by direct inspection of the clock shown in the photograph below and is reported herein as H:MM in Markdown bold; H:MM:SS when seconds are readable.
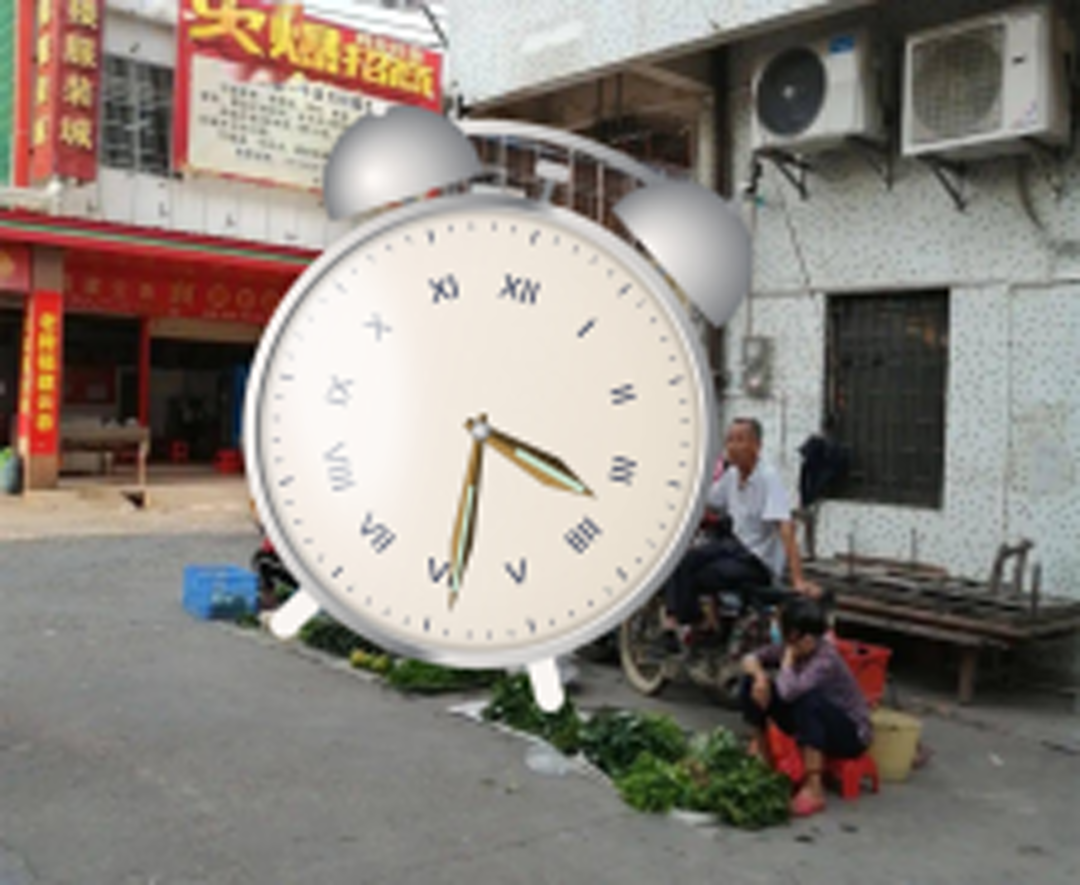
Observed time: **3:29**
